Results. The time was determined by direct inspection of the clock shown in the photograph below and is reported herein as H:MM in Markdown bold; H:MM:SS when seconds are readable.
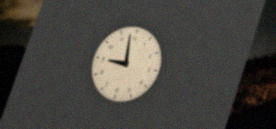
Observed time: **8:58**
